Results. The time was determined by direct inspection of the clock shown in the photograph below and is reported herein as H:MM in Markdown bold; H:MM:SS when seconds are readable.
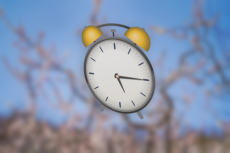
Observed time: **5:15**
